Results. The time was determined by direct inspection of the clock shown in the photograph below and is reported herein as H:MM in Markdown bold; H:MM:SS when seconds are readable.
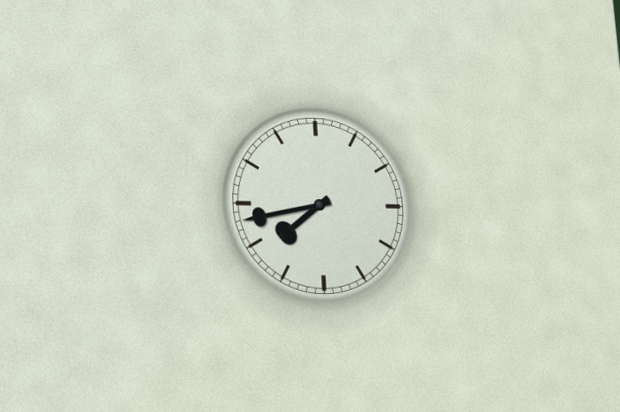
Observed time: **7:43**
